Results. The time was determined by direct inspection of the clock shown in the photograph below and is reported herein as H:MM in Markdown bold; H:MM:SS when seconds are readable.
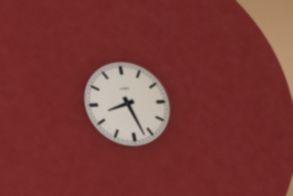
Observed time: **8:27**
